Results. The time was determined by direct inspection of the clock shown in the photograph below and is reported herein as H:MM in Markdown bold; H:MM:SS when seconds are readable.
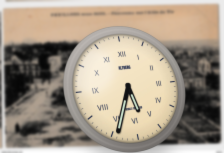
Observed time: **5:34**
